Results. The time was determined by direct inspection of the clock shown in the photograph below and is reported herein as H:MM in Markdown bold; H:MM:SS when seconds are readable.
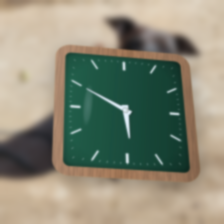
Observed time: **5:50**
